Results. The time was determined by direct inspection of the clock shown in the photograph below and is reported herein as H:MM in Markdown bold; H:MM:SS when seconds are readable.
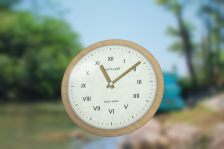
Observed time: **11:09**
